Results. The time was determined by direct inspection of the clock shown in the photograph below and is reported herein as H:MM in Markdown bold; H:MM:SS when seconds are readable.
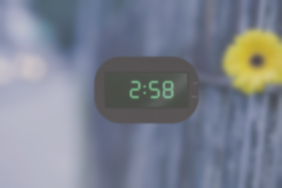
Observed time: **2:58**
